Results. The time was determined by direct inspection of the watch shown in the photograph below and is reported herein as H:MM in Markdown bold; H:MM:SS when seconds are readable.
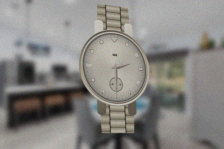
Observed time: **2:30**
